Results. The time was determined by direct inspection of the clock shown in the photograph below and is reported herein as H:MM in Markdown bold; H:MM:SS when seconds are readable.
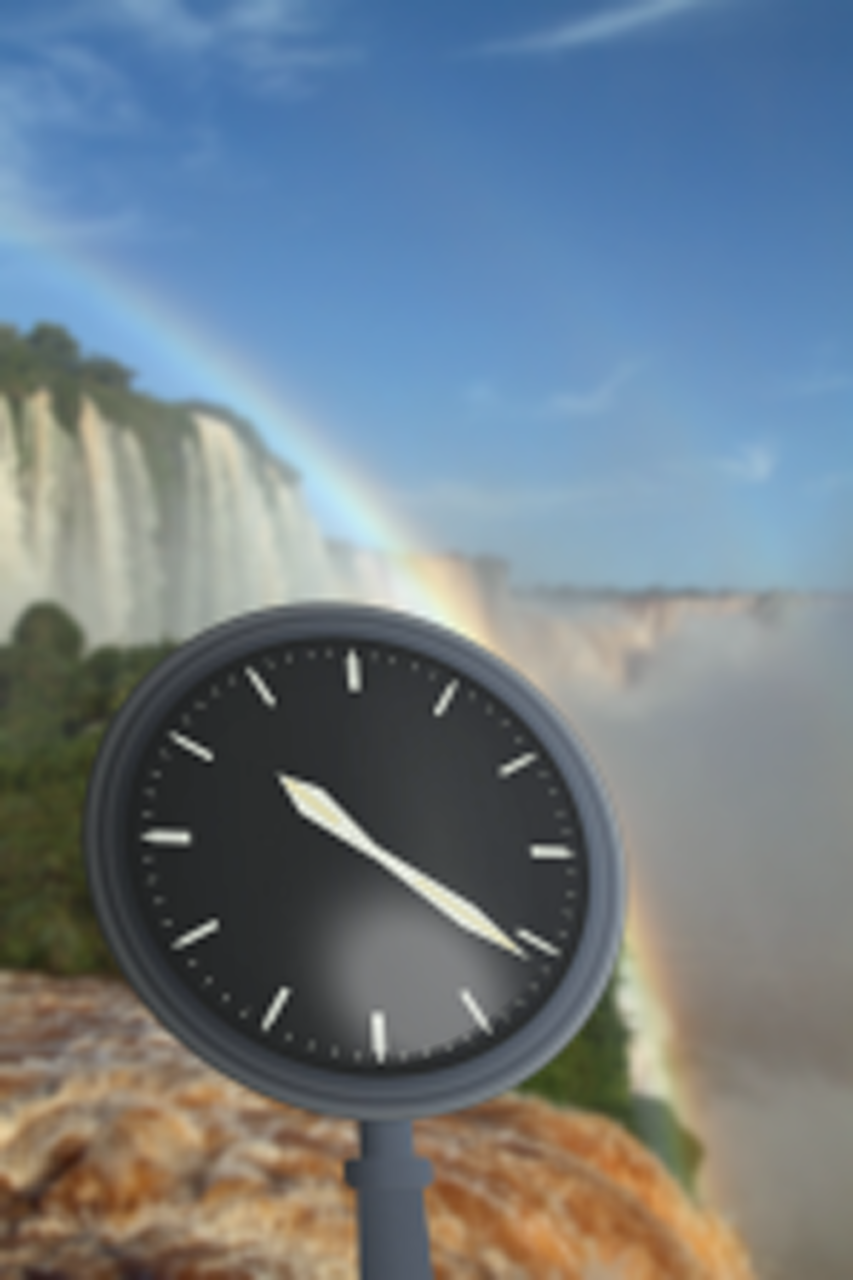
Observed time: **10:21**
